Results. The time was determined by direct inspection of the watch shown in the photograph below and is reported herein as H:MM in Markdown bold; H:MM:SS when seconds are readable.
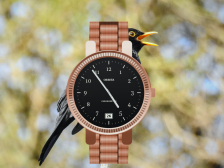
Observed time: **4:54**
